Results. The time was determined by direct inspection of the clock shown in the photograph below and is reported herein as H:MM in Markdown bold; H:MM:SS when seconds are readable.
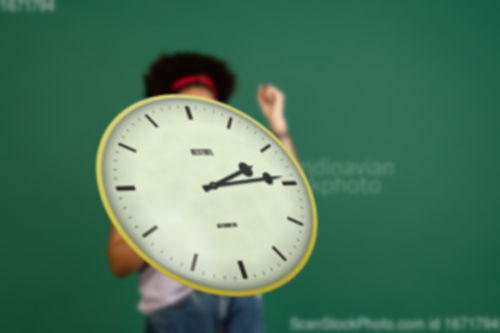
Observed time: **2:14**
